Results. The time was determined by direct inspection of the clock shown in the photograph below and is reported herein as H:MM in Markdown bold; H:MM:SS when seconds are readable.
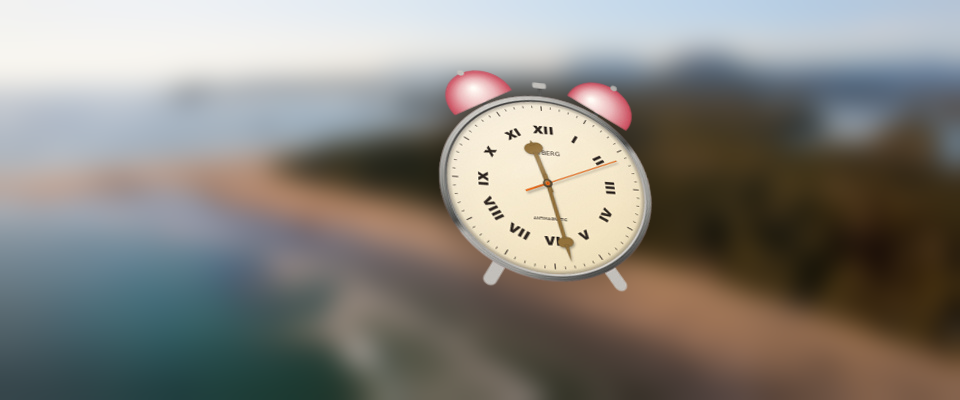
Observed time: **11:28:11**
